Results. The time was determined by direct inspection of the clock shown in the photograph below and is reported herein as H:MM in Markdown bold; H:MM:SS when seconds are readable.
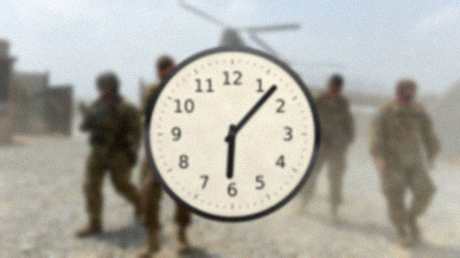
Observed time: **6:07**
